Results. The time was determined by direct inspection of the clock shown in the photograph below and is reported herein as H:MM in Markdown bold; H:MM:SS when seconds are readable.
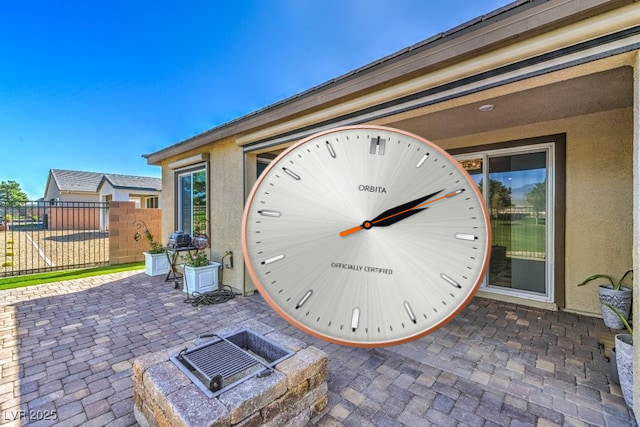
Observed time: **2:09:10**
